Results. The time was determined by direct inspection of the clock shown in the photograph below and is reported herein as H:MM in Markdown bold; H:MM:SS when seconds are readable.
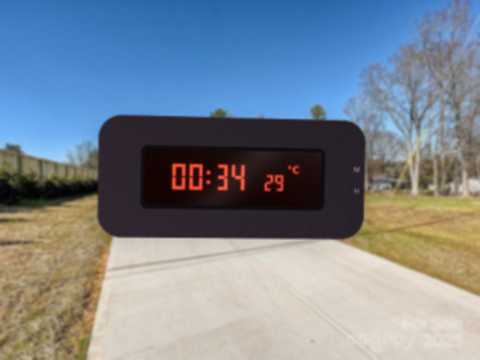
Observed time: **0:34**
